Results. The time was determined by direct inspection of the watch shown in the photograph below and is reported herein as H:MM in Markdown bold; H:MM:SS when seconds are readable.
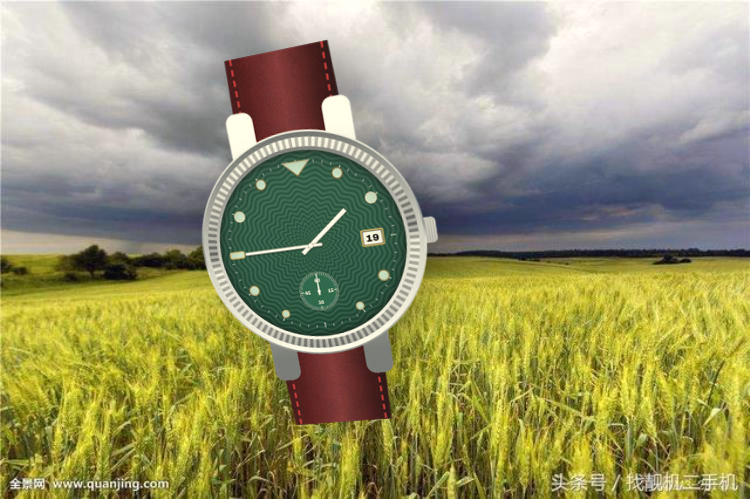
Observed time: **1:45**
